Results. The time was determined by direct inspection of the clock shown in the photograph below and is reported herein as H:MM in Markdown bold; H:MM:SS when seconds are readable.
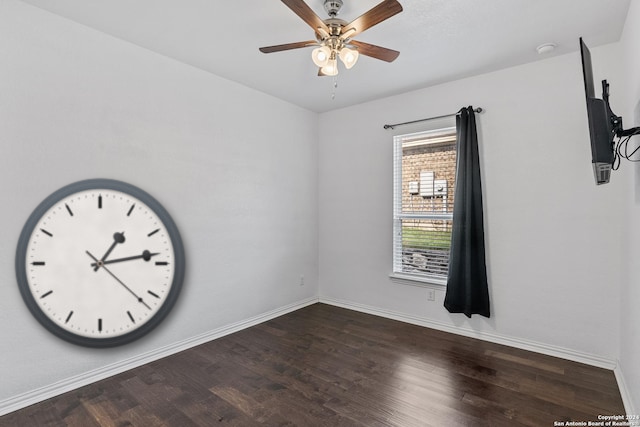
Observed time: **1:13:22**
